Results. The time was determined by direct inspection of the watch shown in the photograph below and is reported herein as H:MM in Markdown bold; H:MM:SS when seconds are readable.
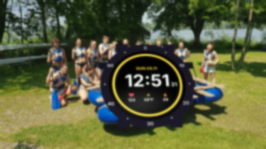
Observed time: **12:51**
